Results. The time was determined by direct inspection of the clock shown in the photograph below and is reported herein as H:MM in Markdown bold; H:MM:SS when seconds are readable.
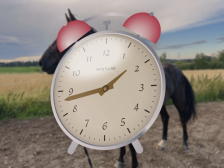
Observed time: **1:43**
